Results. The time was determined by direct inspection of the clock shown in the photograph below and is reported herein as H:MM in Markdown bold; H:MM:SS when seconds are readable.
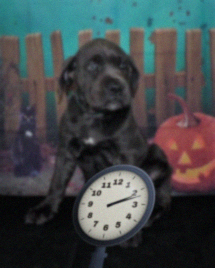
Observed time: **2:12**
